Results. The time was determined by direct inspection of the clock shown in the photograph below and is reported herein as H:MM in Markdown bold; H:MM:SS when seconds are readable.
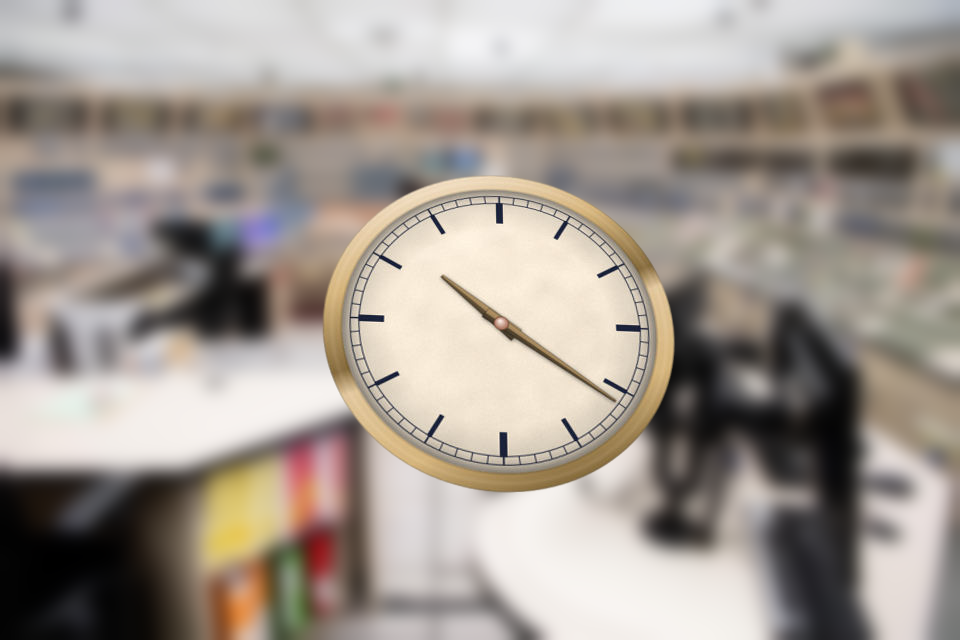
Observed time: **10:21**
